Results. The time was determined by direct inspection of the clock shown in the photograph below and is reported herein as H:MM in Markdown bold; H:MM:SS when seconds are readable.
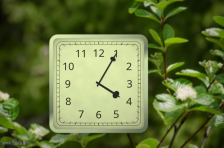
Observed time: **4:05**
